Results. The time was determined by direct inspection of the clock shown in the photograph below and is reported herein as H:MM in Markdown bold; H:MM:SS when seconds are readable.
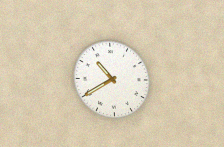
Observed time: **10:40**
